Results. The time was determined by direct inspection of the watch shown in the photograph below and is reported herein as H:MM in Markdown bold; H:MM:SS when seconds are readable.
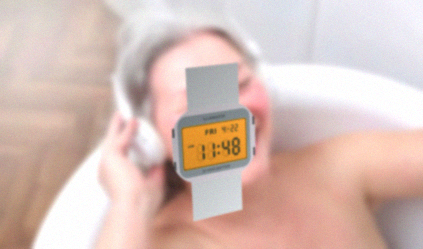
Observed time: **11:48**
